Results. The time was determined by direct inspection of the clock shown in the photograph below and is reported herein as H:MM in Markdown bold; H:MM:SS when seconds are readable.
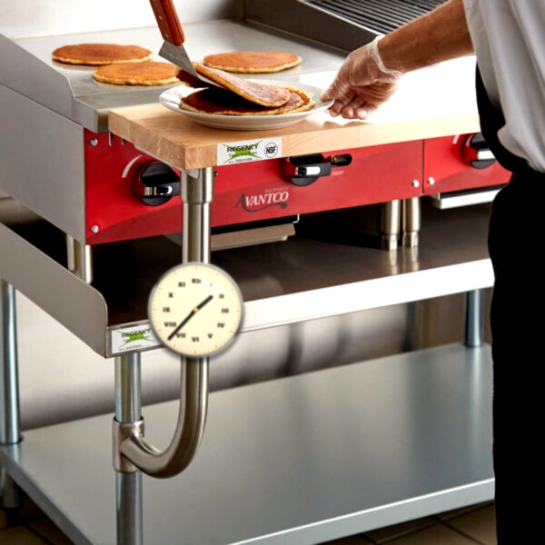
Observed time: **1:37**
